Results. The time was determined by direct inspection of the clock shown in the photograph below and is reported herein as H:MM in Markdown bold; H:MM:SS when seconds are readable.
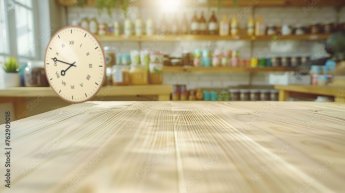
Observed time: **7:47**
